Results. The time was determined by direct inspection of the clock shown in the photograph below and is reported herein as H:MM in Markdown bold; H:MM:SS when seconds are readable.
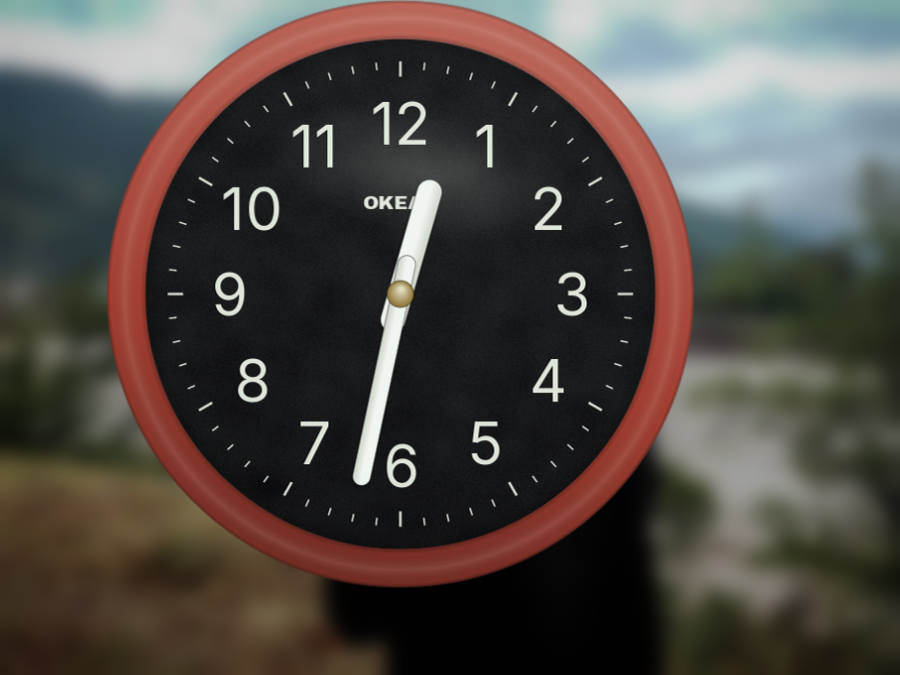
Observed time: **12:32**
